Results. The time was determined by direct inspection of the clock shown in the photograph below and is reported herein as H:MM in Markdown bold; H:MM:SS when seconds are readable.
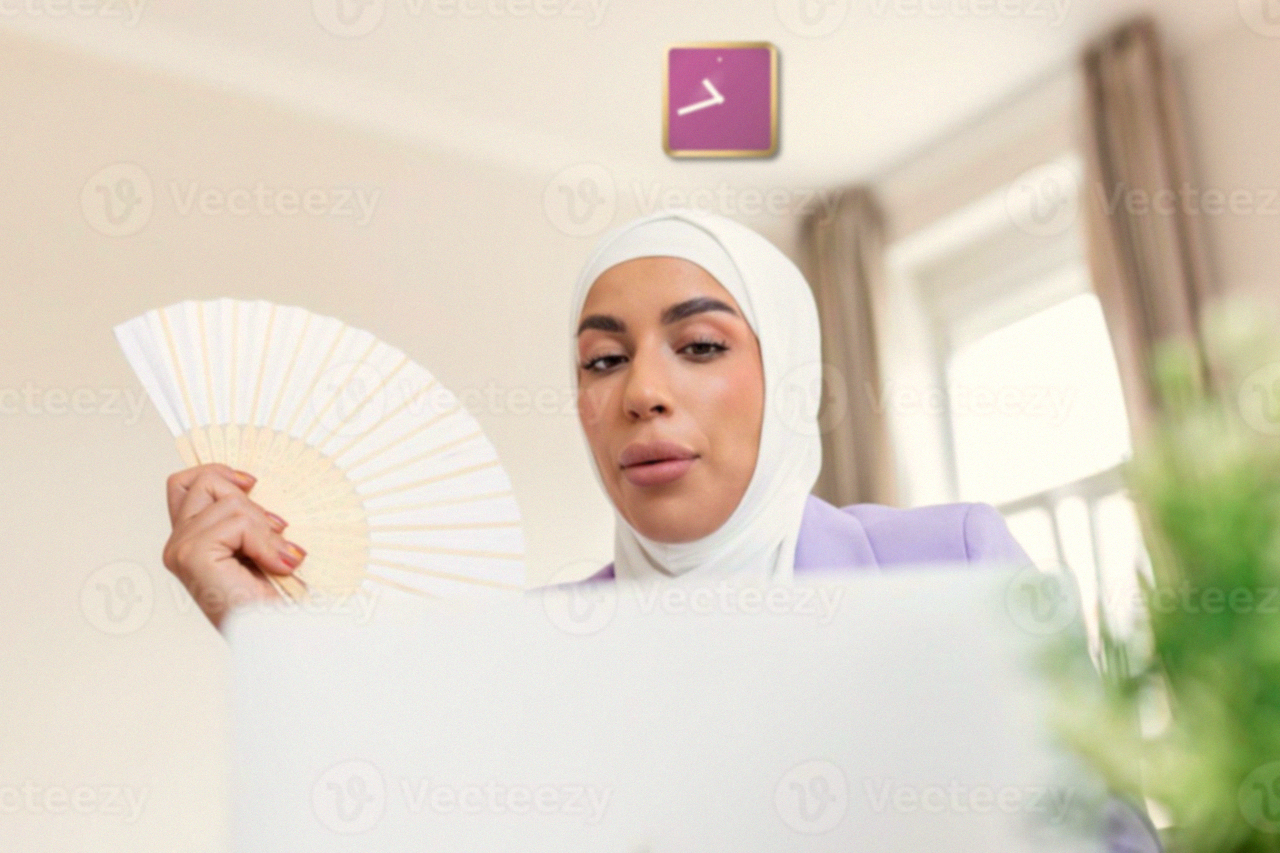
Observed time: **10:42**
